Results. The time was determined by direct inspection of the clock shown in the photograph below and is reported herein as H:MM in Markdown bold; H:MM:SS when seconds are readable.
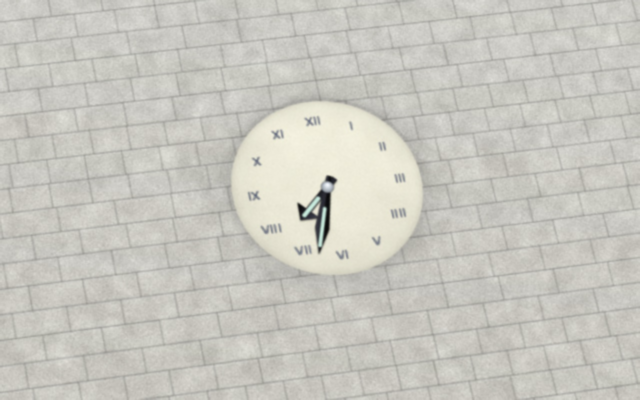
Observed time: **7:33**
